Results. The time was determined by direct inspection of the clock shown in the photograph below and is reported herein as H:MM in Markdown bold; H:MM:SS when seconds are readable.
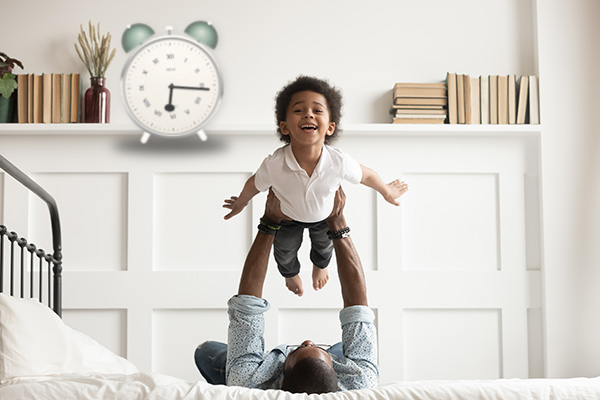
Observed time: **6:16**
